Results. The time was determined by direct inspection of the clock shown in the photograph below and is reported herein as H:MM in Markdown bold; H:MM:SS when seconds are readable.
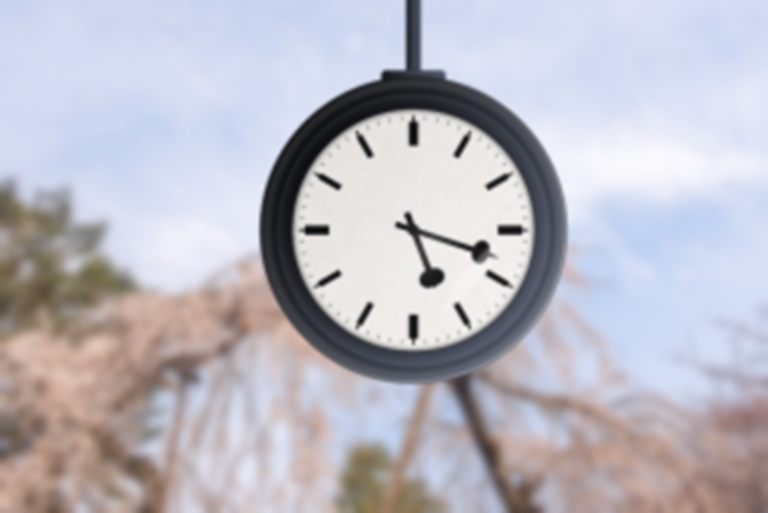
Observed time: **5:18**
